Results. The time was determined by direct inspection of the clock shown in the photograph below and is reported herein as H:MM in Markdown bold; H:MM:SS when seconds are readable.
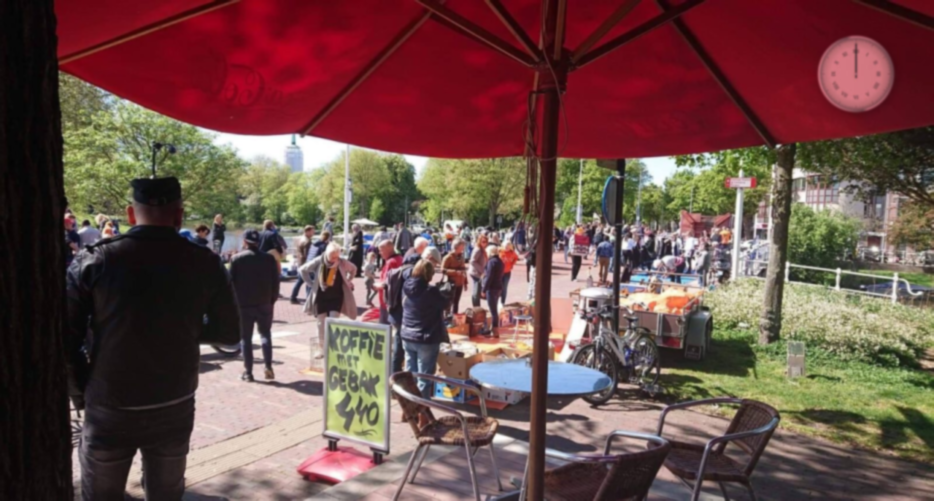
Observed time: **12:00**
